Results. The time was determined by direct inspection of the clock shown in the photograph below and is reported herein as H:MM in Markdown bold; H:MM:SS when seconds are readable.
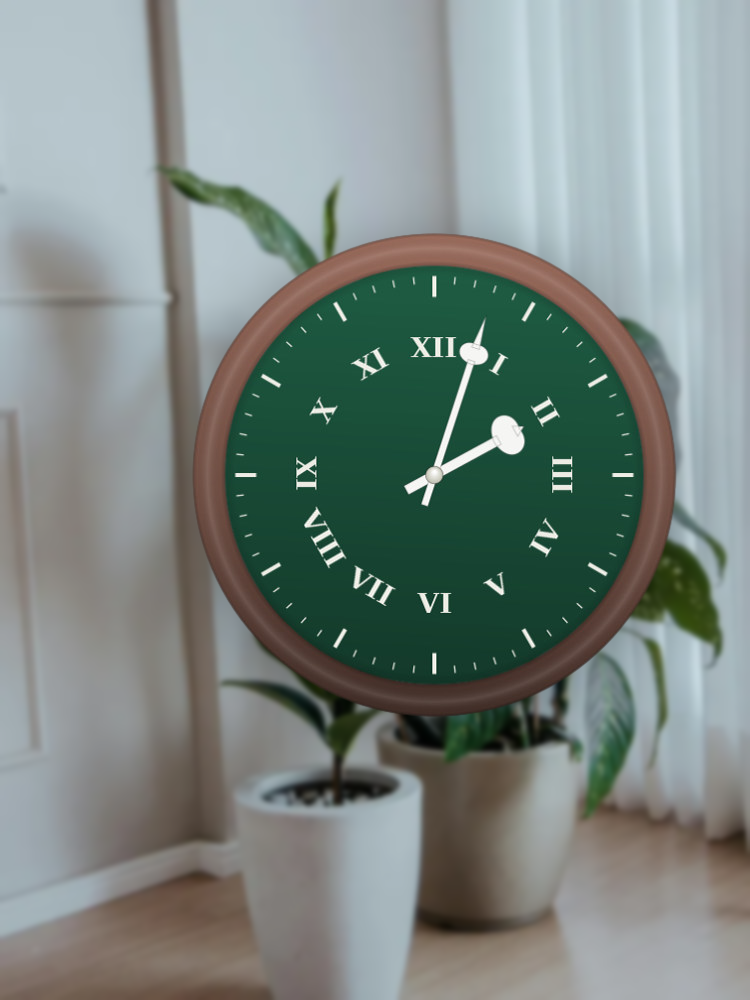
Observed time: **2:03**
